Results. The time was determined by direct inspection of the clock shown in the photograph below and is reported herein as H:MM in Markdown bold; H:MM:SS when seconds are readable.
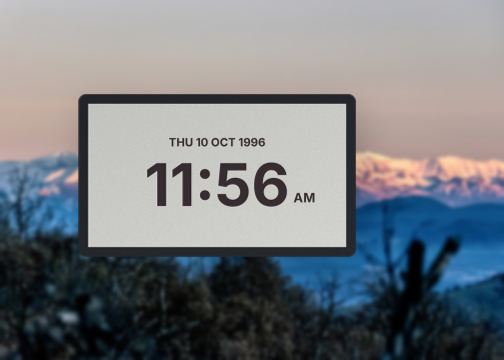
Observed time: **11:56**
